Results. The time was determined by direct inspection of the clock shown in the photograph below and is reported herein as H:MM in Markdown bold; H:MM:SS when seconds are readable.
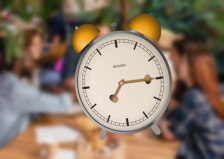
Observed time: **7:15**
